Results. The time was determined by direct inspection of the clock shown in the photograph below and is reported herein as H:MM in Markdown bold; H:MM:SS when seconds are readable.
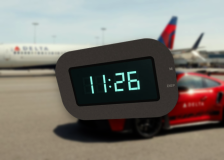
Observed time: **11:26**
